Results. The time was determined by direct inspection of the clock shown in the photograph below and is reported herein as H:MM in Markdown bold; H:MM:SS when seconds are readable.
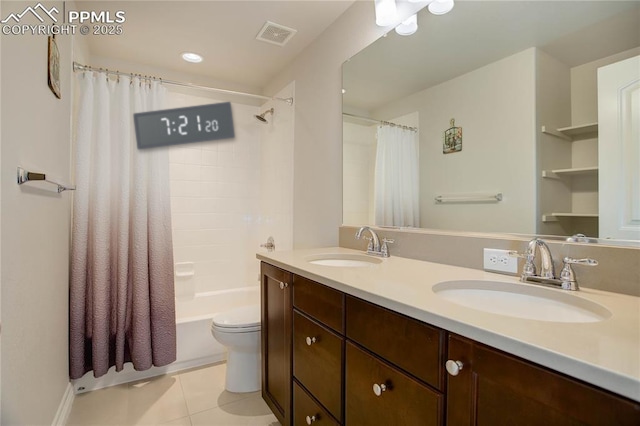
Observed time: **7:21:20**
